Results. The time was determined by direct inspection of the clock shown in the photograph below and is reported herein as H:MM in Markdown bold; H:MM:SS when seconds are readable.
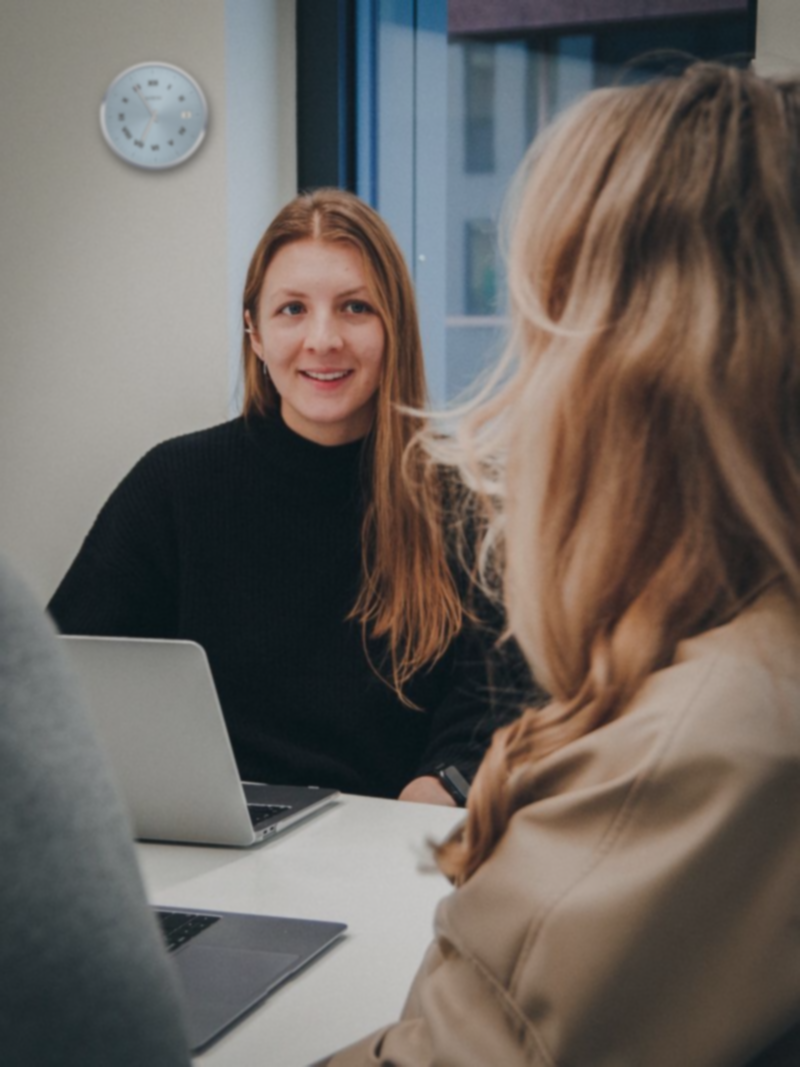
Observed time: **6:55**
